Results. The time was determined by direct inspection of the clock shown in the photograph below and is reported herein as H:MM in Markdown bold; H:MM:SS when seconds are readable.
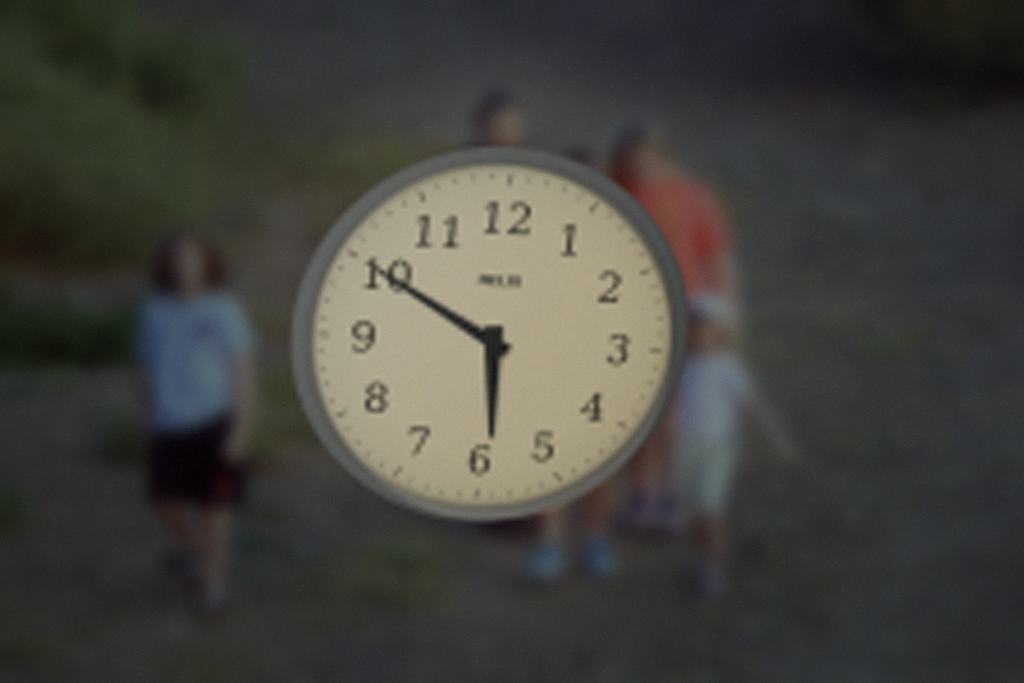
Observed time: **5:50**
